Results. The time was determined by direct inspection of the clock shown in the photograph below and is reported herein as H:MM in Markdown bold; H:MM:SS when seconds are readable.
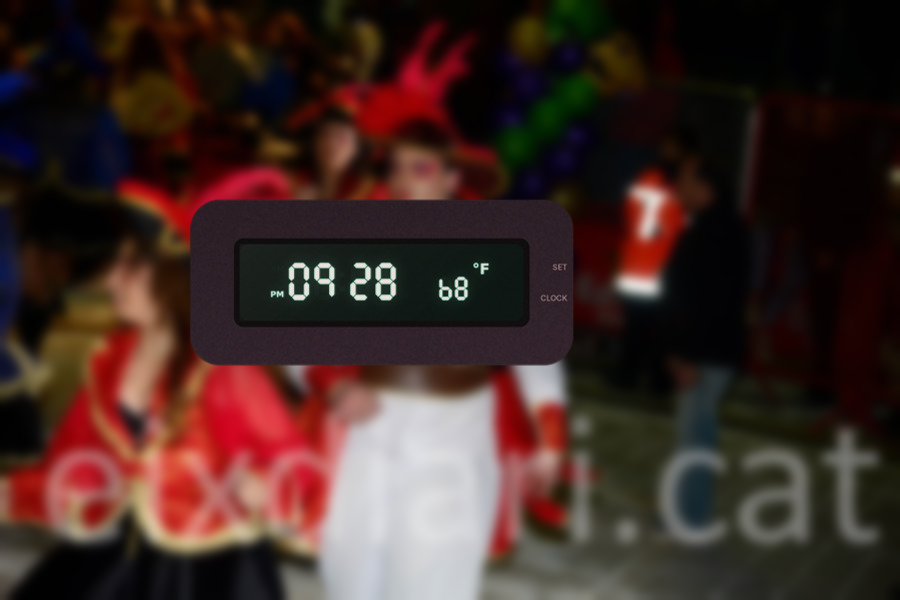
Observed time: **9:28**
